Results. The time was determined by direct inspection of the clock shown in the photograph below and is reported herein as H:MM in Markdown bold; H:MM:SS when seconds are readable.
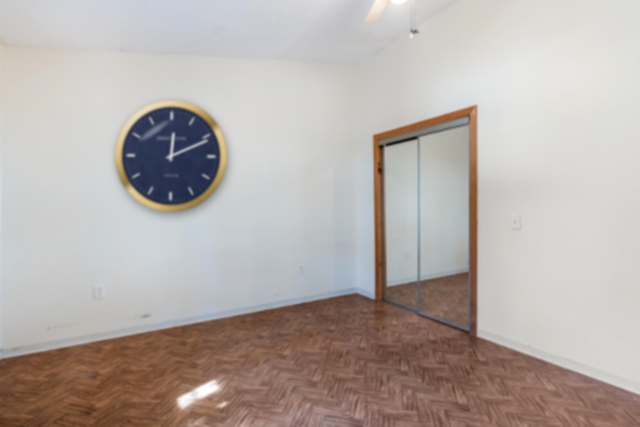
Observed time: **12:11**
